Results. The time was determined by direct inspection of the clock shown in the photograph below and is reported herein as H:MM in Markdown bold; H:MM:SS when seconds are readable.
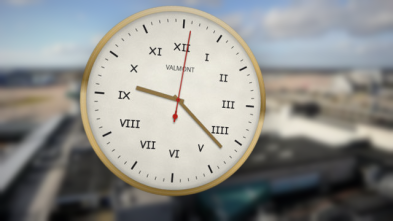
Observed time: **9:22:01**
